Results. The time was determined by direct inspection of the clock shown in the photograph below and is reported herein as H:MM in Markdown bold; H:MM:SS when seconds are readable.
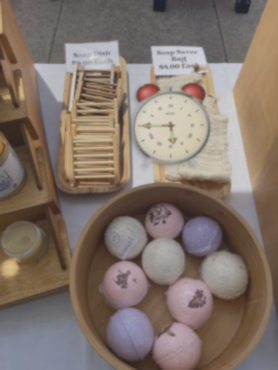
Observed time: **5:45**
